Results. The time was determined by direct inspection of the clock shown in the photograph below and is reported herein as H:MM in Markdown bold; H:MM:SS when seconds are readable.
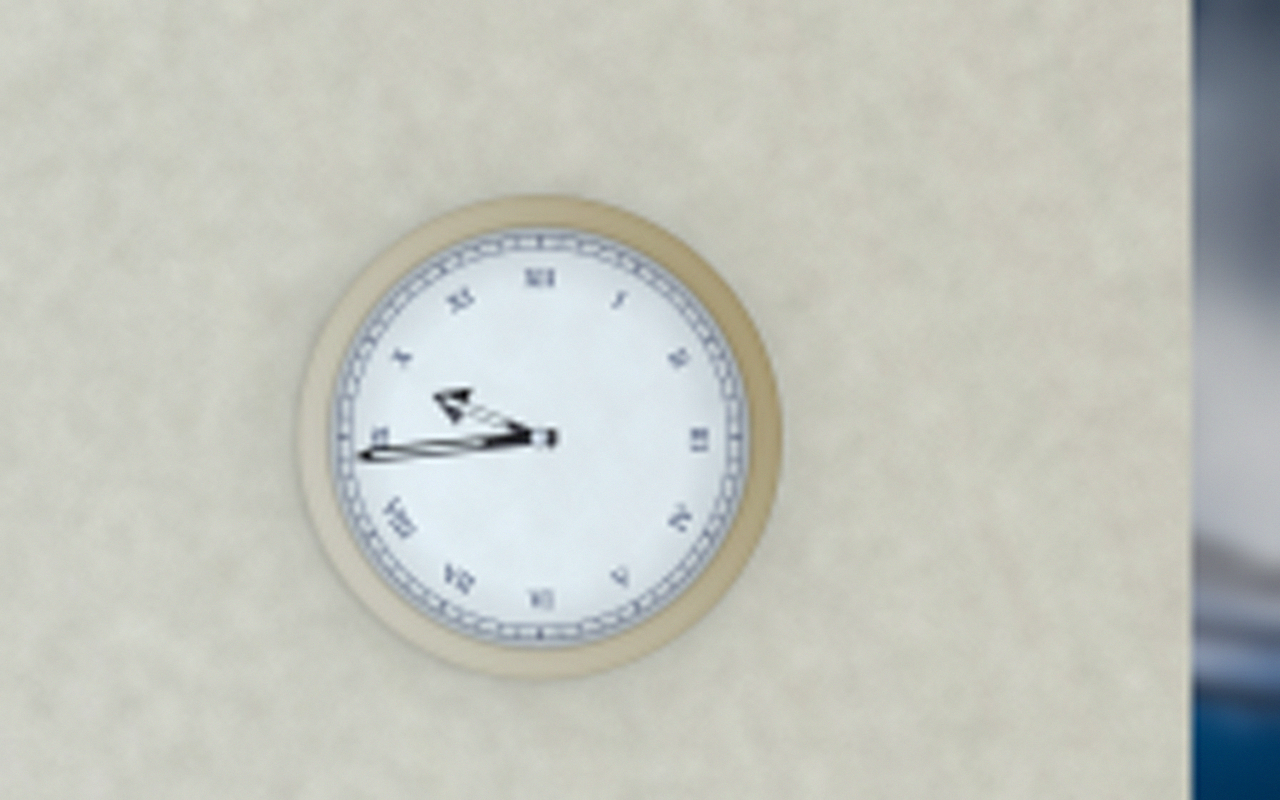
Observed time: **9:44**
